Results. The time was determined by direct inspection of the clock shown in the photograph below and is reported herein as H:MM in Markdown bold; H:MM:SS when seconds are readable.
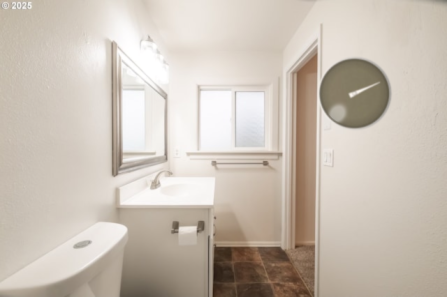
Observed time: **2:11**
